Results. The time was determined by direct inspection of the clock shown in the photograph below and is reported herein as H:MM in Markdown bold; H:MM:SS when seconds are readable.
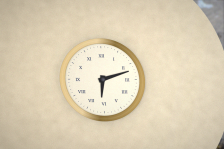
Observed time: **6:12**
